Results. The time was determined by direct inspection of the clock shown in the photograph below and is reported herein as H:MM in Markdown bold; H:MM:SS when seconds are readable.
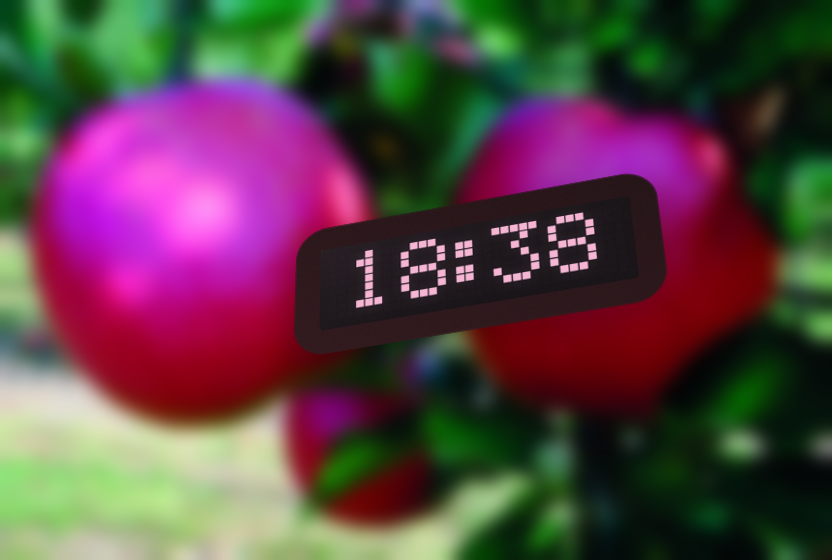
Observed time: **18:38**
